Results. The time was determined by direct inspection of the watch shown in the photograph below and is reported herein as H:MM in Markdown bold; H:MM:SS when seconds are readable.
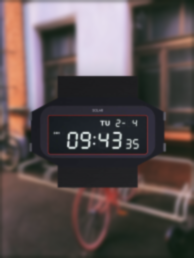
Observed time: **9:43:35**
